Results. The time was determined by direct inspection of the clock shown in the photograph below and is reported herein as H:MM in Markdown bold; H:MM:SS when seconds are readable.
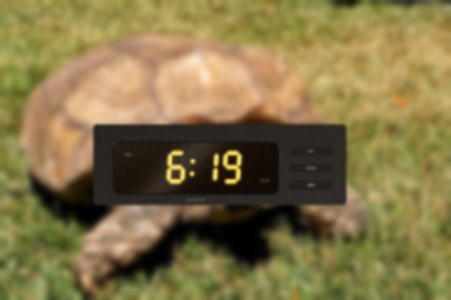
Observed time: **6:19**
